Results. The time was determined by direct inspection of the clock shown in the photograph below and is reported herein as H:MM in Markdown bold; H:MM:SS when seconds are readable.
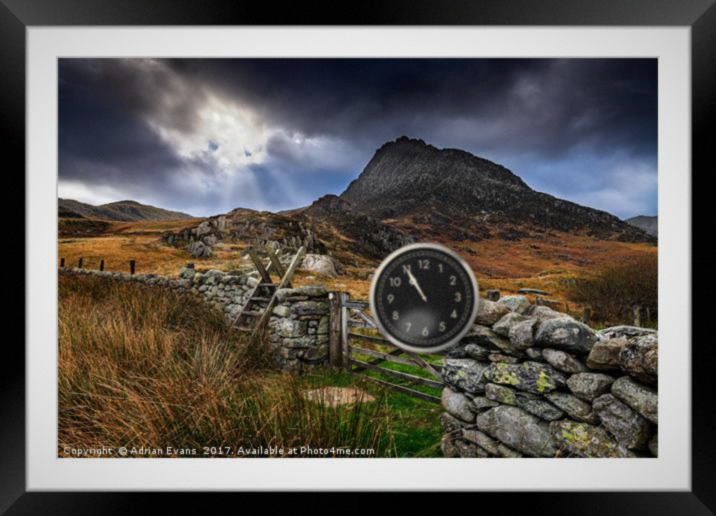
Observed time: **10:55**
